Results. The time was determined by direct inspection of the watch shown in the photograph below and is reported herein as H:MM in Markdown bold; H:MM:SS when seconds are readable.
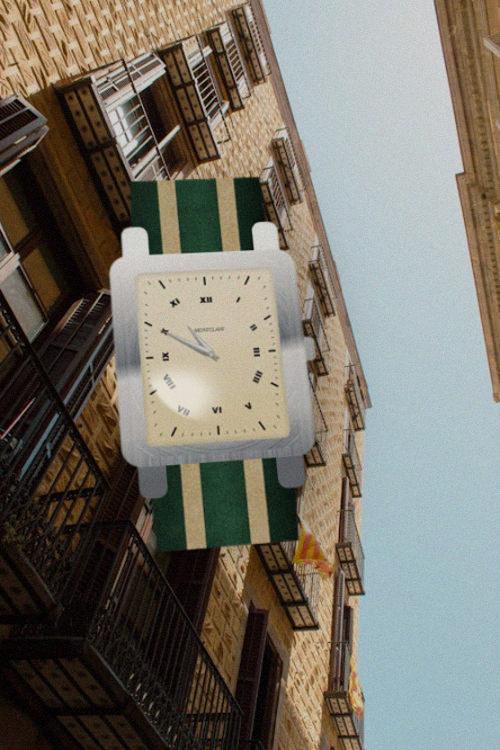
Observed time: **10:50**
